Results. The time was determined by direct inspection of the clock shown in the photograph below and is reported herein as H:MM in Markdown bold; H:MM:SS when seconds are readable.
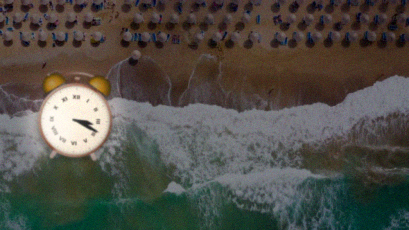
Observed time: **3:19**
